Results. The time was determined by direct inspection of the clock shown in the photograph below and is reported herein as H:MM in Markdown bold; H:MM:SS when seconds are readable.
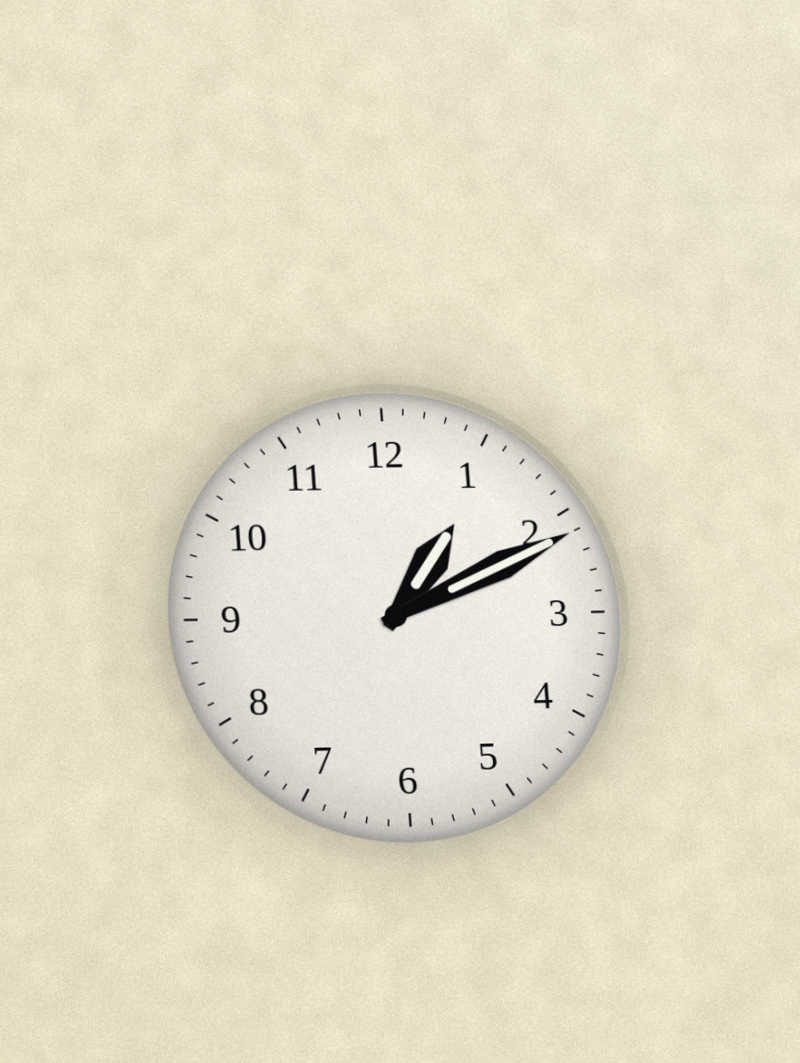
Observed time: **1:11**
